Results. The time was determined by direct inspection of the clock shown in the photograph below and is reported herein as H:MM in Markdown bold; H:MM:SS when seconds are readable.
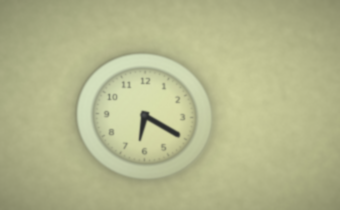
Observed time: **6:20**
